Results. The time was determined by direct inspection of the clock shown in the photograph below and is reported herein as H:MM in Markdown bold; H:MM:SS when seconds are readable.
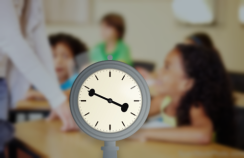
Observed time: **3:49**
